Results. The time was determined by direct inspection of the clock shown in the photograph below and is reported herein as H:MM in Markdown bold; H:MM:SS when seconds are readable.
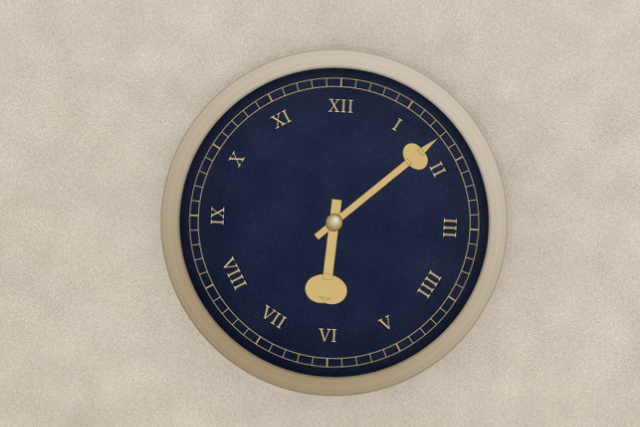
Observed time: **6:08**
